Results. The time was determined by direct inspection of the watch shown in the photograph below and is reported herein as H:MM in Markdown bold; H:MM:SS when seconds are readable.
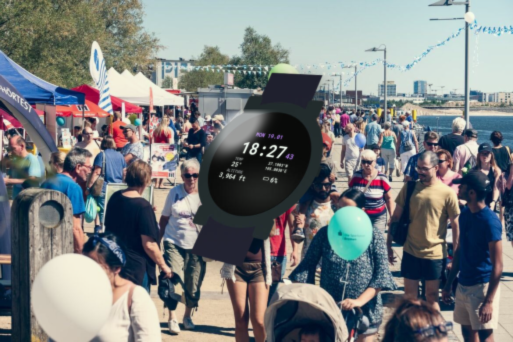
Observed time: **18:27**
